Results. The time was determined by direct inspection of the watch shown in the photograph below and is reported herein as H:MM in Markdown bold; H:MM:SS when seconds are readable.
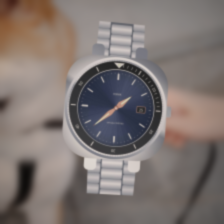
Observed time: **1:38**
